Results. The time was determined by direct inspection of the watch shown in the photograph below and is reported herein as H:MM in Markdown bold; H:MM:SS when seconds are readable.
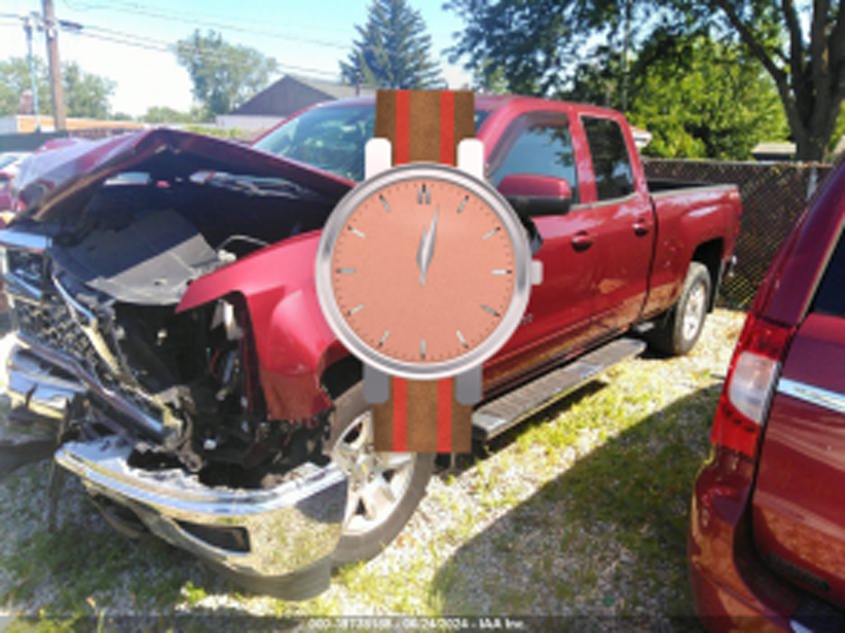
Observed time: **12:02**
